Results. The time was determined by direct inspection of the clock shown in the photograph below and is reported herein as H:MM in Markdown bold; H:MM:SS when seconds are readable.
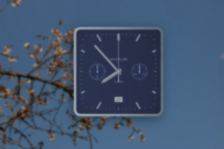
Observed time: **7:53**
